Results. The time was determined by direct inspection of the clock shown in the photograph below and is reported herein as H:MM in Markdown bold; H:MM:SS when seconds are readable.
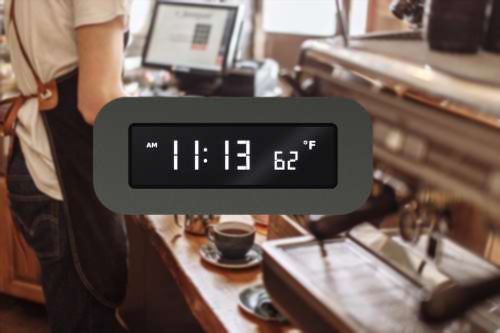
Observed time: **11:13**
